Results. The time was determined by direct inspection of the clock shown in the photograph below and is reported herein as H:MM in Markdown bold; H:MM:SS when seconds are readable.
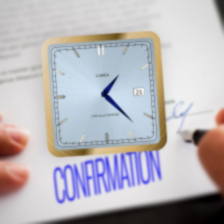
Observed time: **1:23**
